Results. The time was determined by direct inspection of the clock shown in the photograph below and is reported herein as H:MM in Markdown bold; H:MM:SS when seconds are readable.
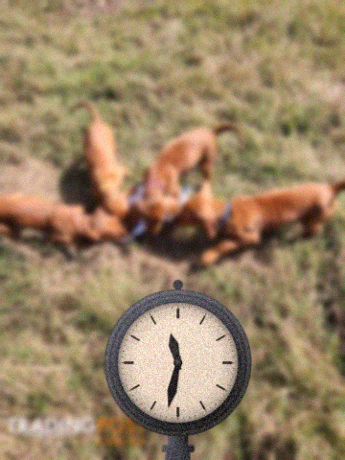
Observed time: **11:32**
